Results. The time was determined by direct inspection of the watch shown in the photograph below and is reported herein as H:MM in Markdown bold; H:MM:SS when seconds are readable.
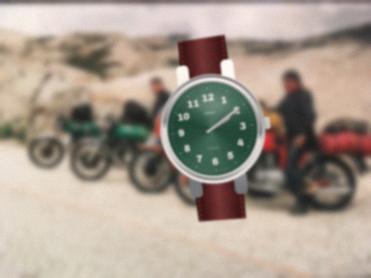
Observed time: **2:10**
